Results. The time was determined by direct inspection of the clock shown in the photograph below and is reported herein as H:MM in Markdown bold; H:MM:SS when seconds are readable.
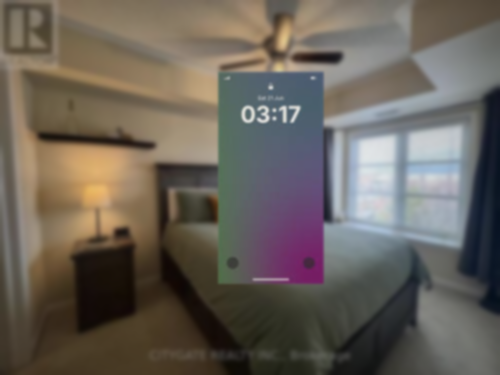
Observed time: **3:17**
